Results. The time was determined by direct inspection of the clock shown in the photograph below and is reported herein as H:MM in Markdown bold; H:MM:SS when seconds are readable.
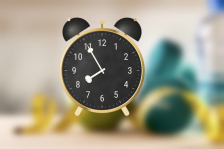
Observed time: **7:55**
